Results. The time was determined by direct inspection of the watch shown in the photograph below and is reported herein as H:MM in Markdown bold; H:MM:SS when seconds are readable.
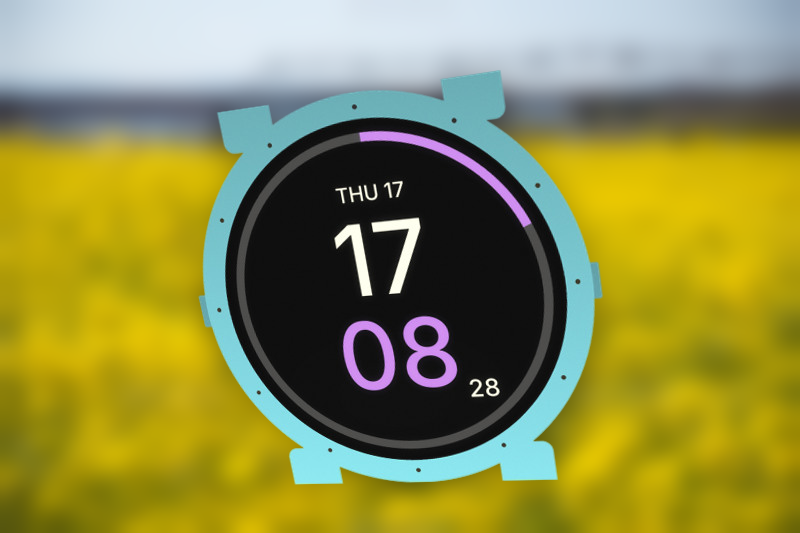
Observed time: **17:08:28**
